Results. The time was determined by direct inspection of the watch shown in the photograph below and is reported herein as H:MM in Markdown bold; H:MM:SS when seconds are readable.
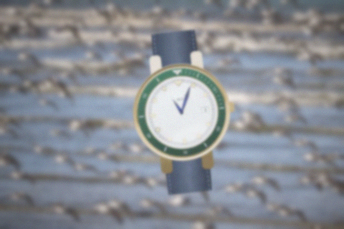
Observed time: **11:04**
